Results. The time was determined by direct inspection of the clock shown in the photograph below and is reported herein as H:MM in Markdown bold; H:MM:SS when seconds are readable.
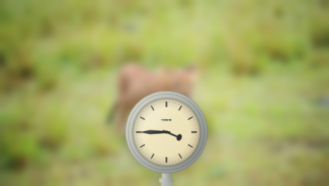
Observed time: **3:45**
